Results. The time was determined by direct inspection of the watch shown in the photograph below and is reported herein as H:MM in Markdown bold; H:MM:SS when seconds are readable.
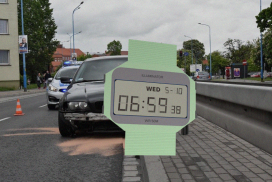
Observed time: **6:59:38**
